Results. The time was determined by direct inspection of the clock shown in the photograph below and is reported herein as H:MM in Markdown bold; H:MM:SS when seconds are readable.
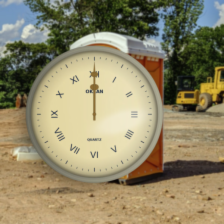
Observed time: **12:00**
